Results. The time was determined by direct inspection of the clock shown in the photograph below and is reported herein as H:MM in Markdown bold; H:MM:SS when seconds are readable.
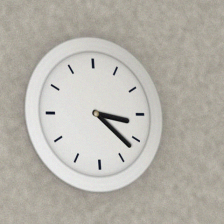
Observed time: **3:22**
